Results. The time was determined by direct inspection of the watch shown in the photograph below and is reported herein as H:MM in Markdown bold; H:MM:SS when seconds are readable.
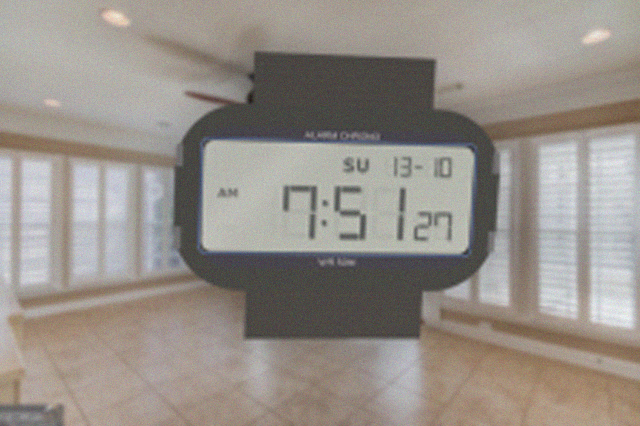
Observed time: **7:51:27**
